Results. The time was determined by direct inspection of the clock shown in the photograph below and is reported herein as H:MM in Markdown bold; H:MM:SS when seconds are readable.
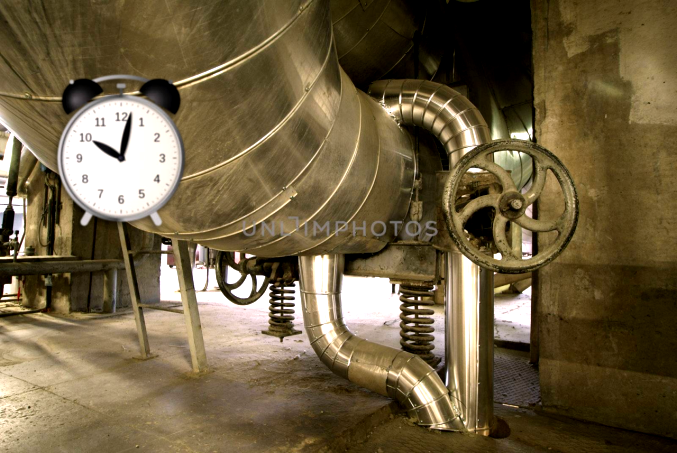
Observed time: **10:02**
